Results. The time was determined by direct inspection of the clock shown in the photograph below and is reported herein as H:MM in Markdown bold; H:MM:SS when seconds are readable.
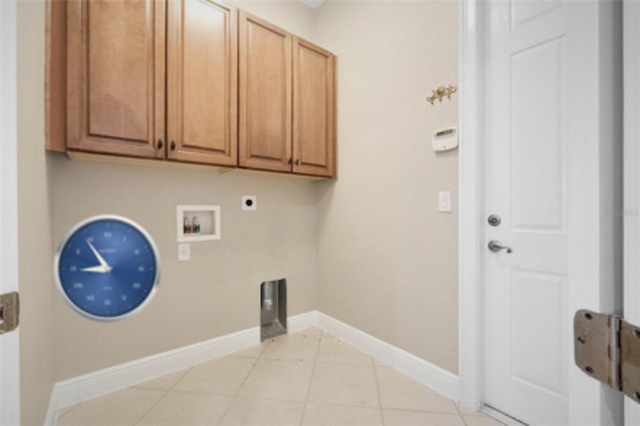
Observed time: **8:54**
